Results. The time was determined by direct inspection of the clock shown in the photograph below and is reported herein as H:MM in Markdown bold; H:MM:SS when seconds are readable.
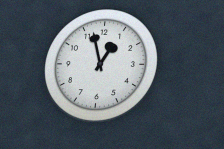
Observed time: **12:57**
